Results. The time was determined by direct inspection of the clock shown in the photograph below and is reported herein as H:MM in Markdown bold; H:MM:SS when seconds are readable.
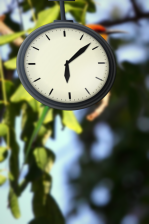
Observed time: **6:08**
